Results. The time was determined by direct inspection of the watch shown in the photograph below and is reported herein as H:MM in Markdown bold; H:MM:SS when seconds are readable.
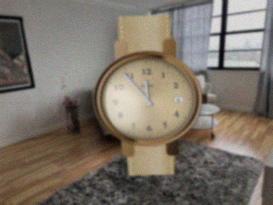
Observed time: **11:54**
